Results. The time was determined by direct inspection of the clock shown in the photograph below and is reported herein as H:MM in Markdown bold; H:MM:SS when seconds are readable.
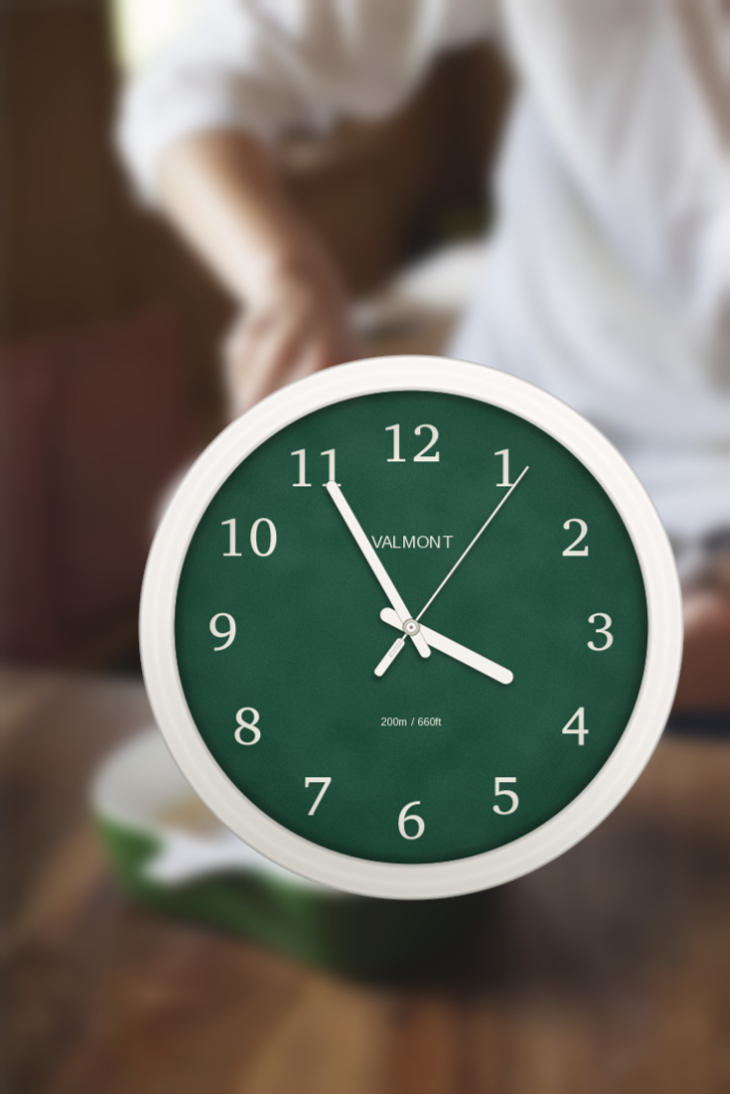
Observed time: **3:55:06**
